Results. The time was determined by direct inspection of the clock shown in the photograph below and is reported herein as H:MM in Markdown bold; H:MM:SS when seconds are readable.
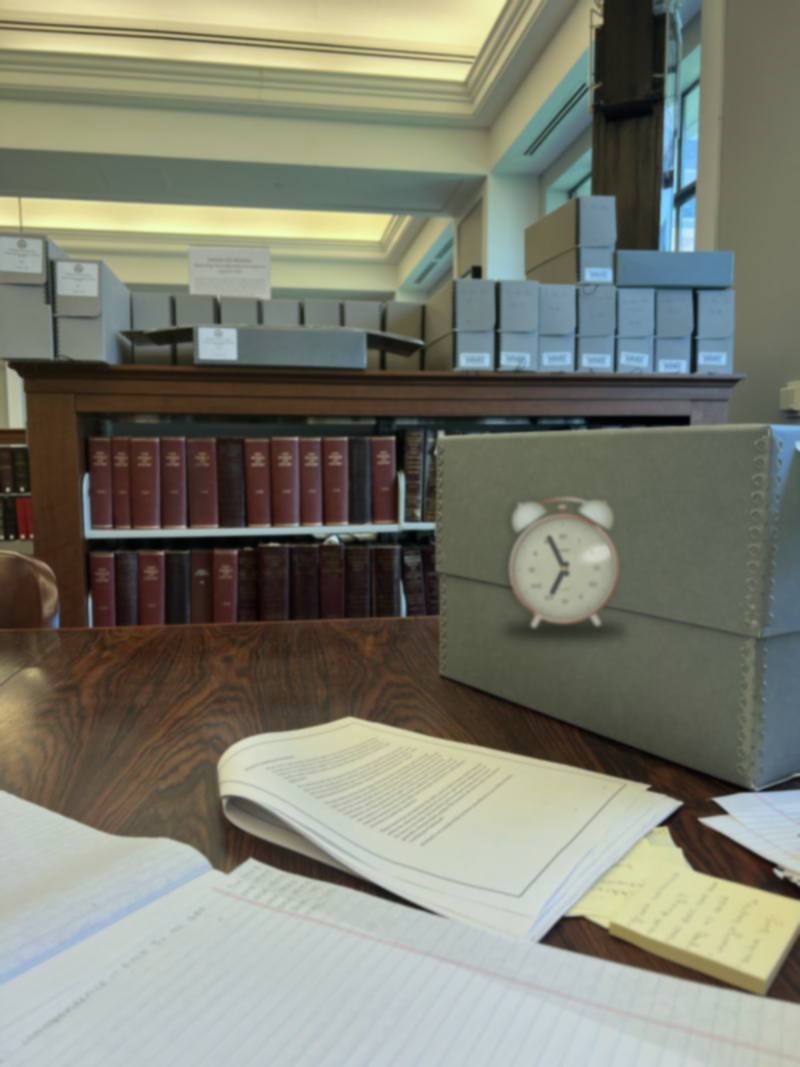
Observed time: **6:56**
